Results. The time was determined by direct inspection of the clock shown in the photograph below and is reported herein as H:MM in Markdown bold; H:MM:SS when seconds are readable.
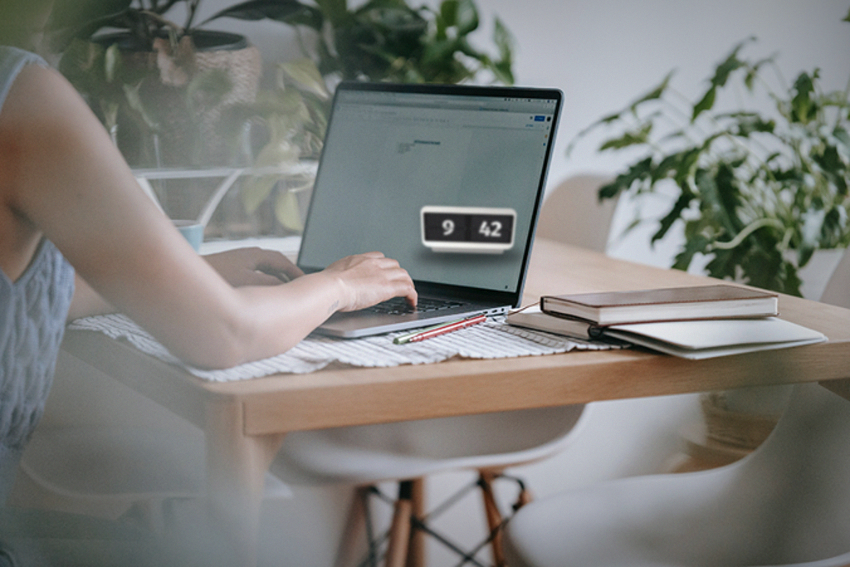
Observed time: **9:42**
